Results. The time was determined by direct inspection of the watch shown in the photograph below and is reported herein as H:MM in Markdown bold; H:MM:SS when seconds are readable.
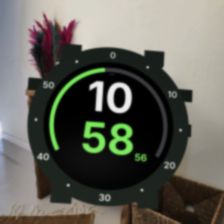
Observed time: **10:58**
